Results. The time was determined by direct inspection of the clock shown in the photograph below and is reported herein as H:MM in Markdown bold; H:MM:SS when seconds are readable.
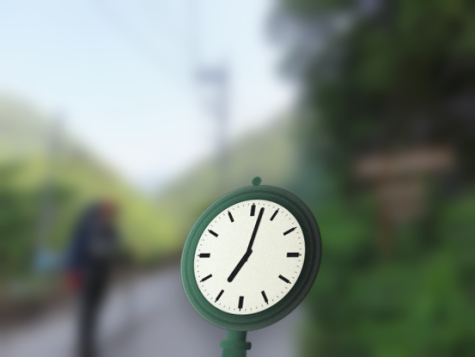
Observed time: **7:02**
